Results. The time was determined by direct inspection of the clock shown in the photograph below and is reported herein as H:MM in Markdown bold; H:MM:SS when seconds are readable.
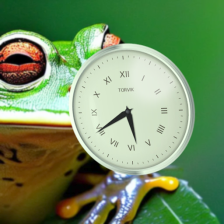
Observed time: **5:40**
